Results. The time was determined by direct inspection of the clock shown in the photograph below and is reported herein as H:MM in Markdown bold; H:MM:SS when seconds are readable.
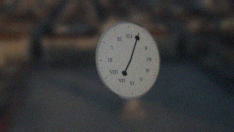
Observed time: **7:04**
